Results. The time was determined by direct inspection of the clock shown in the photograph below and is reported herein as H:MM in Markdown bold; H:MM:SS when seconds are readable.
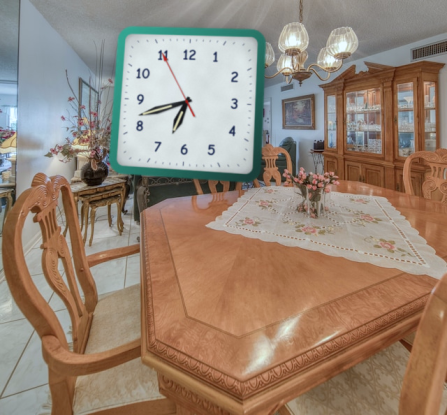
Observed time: **6:41:55**
